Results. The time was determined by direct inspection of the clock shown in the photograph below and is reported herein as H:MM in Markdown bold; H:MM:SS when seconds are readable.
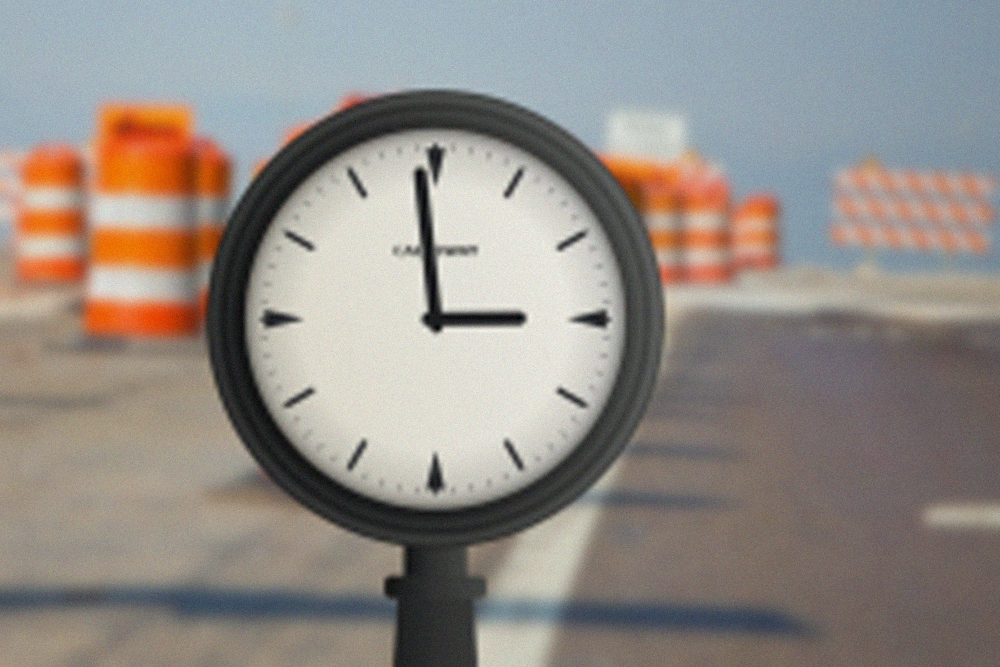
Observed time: **2:59**
